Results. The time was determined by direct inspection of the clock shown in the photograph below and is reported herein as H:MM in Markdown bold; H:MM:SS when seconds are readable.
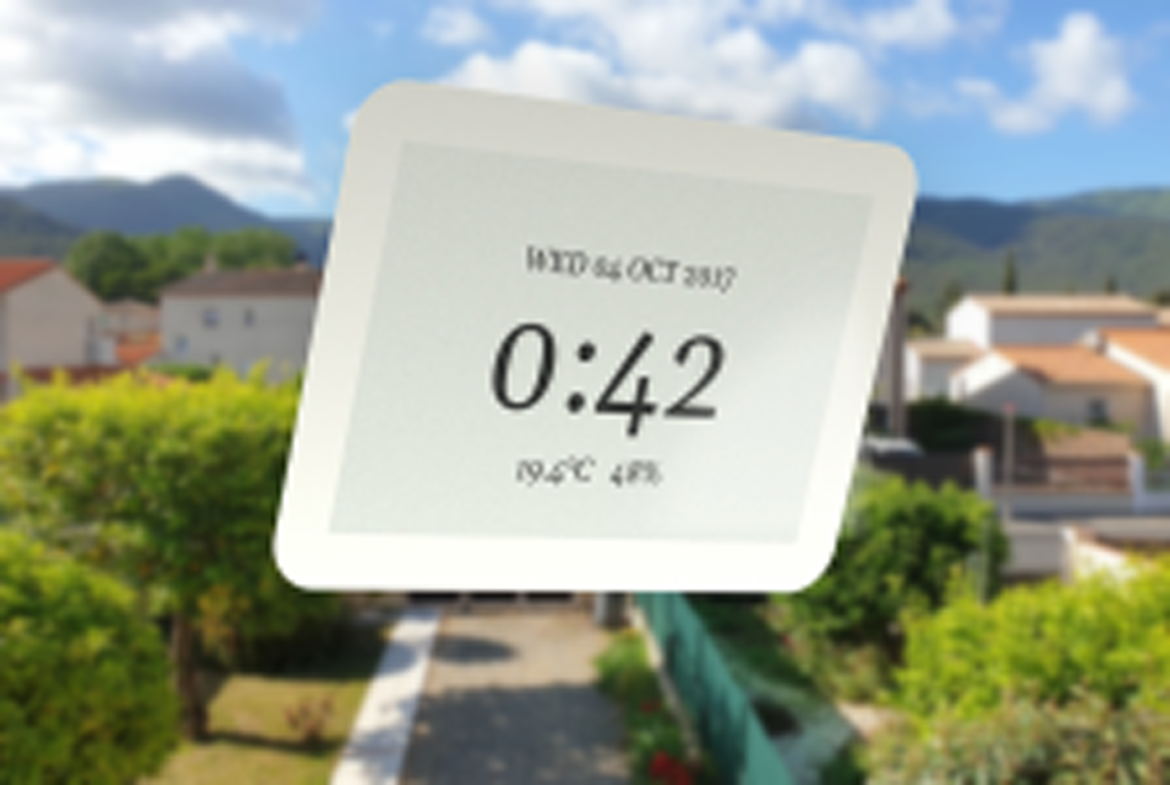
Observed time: **0:42**
